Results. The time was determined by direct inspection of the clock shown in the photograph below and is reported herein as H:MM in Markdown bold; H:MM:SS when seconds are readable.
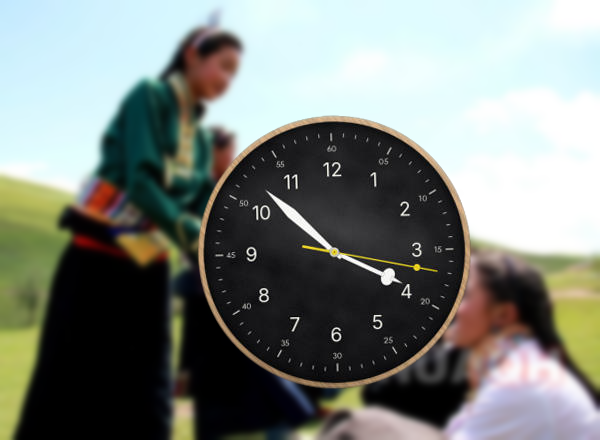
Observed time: **3:52:17**
